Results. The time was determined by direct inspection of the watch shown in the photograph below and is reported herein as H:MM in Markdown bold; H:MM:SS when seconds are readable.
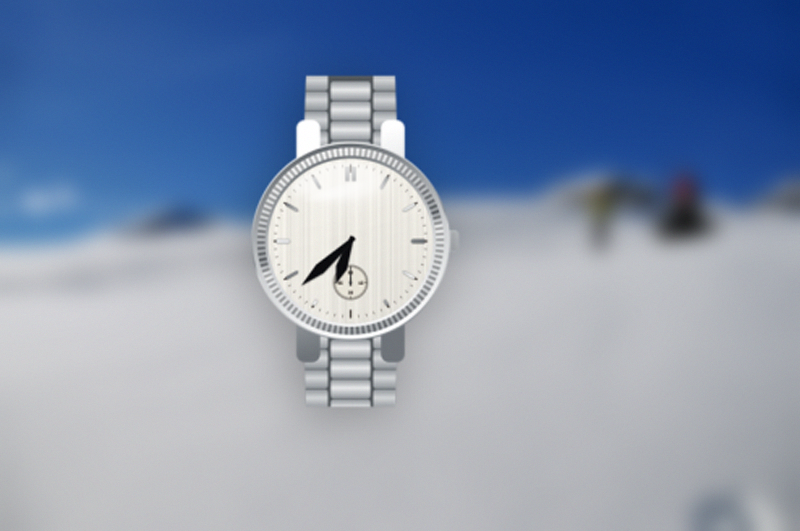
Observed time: **6:38**
